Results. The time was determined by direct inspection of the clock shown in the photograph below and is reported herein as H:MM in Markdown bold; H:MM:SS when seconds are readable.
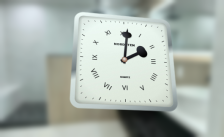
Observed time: **2:01**
